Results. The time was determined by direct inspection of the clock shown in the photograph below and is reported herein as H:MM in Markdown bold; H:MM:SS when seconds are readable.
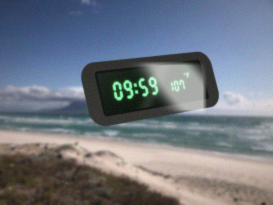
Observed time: **9:59**
